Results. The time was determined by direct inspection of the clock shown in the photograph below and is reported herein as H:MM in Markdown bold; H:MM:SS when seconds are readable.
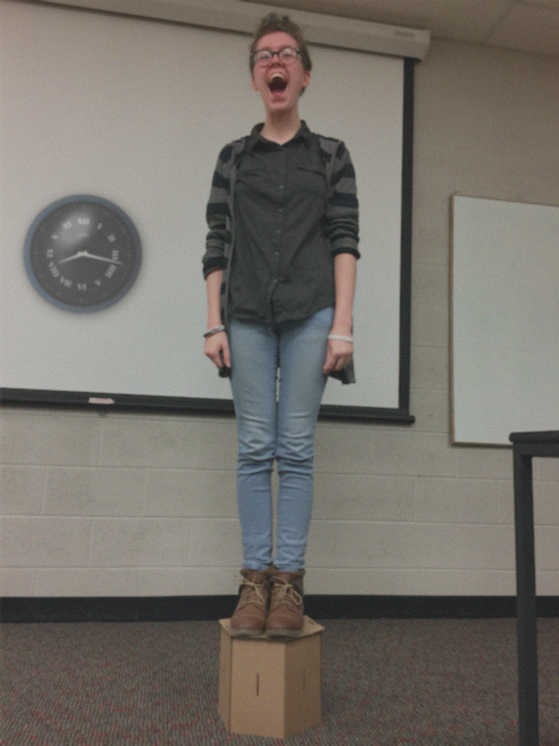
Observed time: **8:17**
